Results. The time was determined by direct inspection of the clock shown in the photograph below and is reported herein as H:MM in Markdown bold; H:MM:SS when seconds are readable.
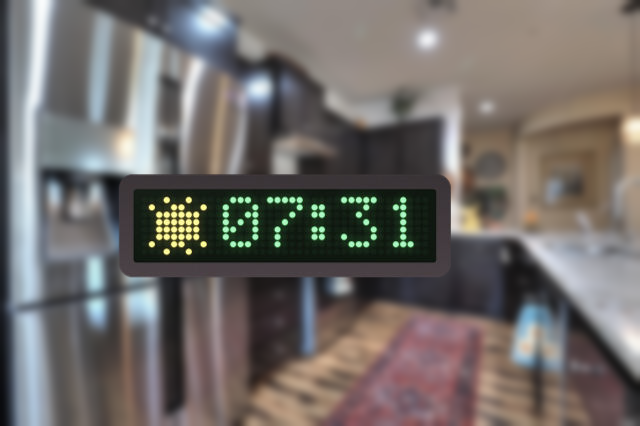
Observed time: **7:31**
